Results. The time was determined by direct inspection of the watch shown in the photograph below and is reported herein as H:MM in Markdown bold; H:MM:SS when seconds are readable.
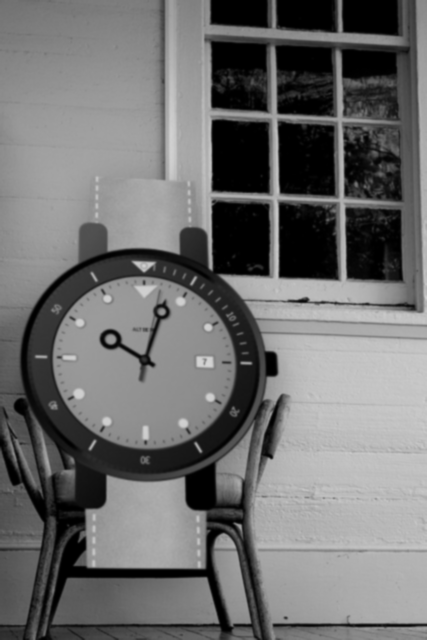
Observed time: **10:03:02**
